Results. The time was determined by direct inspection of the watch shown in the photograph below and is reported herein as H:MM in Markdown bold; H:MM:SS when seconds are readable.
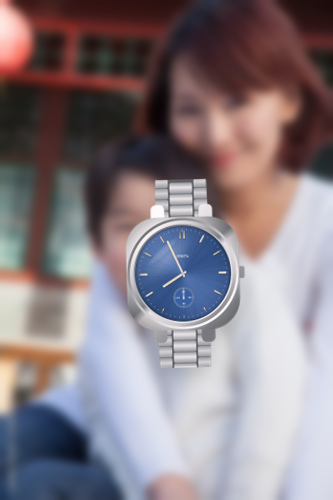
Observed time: **7:56**
